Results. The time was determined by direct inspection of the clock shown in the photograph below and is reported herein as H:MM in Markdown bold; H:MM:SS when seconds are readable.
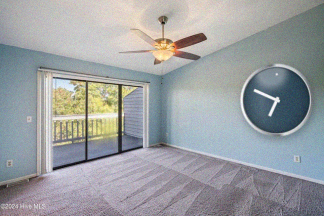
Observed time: **6:49**
